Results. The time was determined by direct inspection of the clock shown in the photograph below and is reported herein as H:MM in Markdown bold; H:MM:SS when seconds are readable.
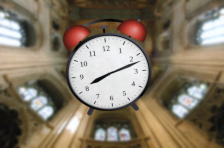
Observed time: **8:12**
